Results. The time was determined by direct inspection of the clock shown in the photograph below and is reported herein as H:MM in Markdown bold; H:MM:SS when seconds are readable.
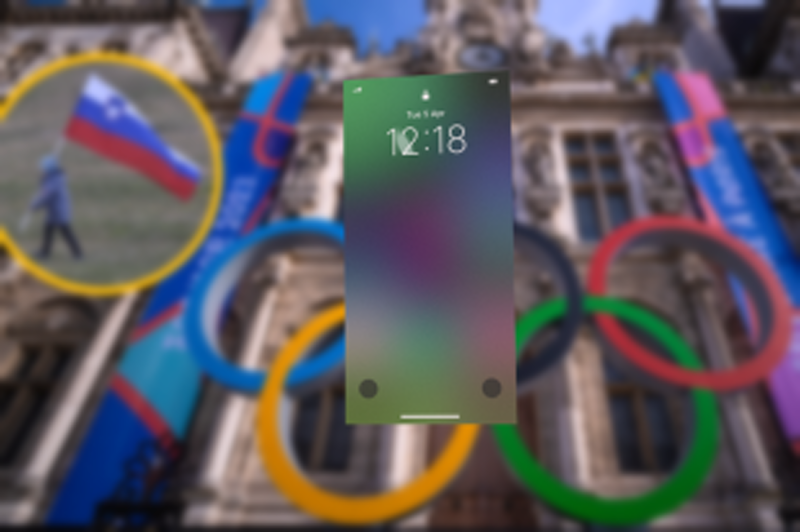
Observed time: **12:18**
